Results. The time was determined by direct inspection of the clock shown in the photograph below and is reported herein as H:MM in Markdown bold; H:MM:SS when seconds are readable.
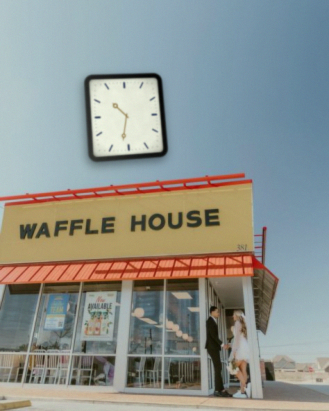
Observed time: **10:32**
